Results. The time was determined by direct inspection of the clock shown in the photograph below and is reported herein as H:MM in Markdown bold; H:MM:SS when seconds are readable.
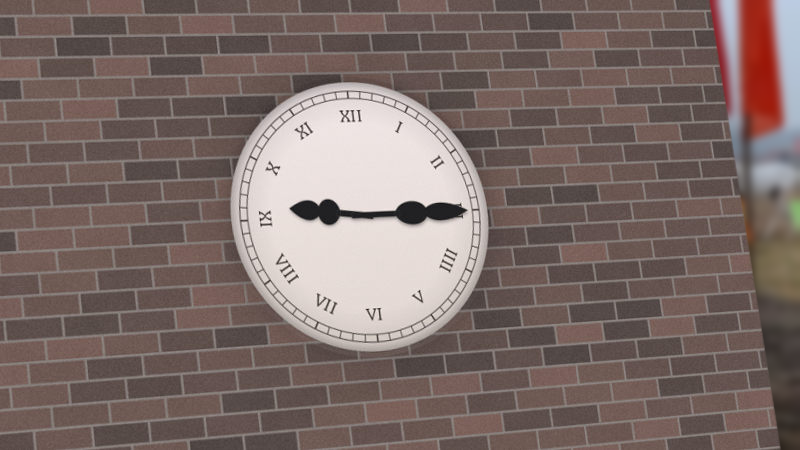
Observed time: **9:15**
